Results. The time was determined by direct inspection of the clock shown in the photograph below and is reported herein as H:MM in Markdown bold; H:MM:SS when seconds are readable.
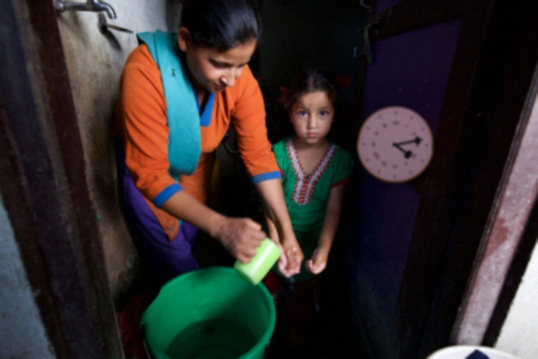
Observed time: **4:13**
